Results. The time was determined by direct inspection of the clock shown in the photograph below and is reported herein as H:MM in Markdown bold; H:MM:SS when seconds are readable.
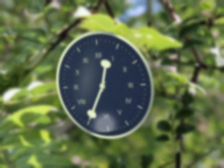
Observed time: **12:35**
